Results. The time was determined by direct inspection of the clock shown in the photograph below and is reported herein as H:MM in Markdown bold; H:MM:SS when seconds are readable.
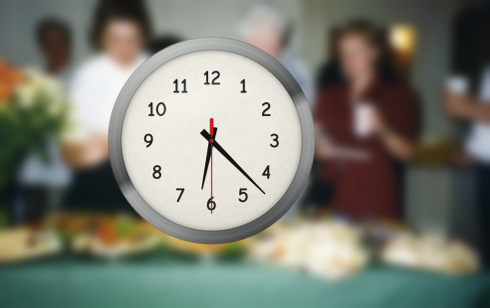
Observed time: **6:22:30**
